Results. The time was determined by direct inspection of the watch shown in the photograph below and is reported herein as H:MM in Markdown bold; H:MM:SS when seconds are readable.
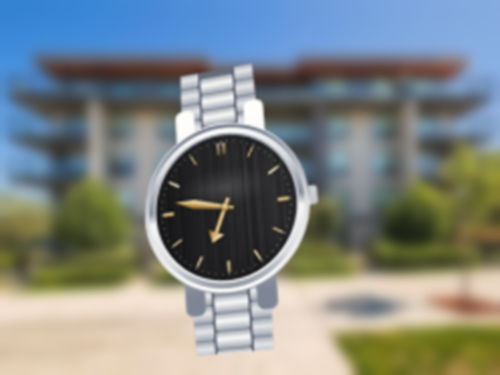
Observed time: **6:47**
